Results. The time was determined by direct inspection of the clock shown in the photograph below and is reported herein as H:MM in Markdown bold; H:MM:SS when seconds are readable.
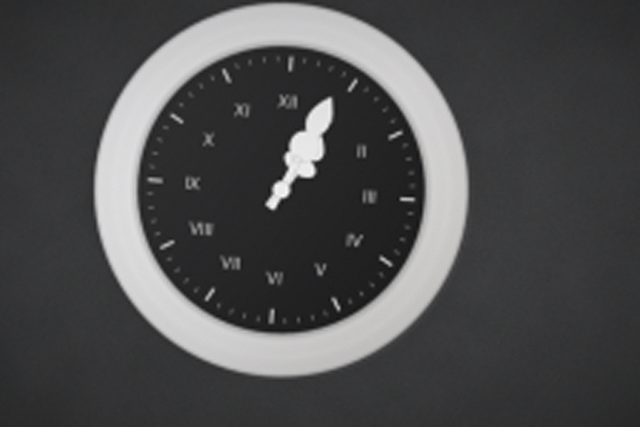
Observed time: **1:04**
